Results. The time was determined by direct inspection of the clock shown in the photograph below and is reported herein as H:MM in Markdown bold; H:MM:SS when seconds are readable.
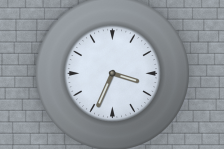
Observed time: **3:34**
